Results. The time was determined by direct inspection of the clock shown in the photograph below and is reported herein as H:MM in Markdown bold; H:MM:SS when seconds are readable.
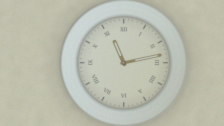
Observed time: **11:13**
